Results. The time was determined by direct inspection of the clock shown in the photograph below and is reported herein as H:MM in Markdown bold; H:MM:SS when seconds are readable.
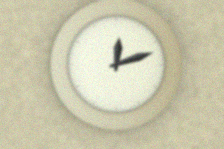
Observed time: **12:12**
